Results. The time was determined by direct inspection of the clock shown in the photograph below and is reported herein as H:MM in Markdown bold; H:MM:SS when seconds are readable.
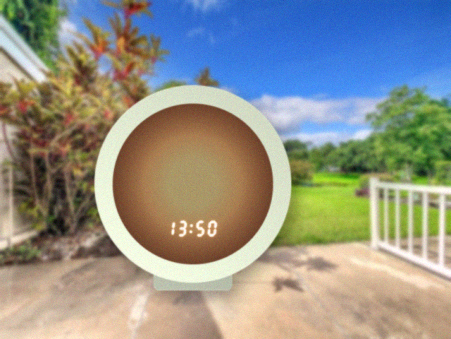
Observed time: **13:50**
